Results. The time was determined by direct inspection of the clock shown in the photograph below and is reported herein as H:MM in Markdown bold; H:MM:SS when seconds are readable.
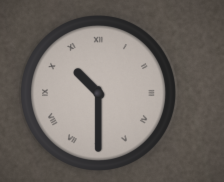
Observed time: **10:30**
